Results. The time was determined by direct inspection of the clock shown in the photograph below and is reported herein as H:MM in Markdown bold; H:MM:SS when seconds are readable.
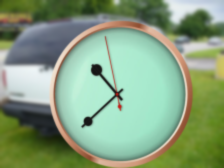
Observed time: **10:37:58**
